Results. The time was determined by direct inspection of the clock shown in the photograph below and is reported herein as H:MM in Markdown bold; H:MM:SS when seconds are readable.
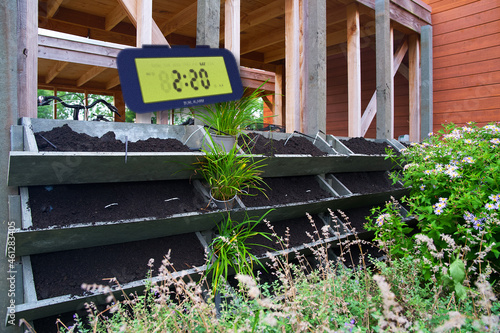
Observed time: **2:20**
